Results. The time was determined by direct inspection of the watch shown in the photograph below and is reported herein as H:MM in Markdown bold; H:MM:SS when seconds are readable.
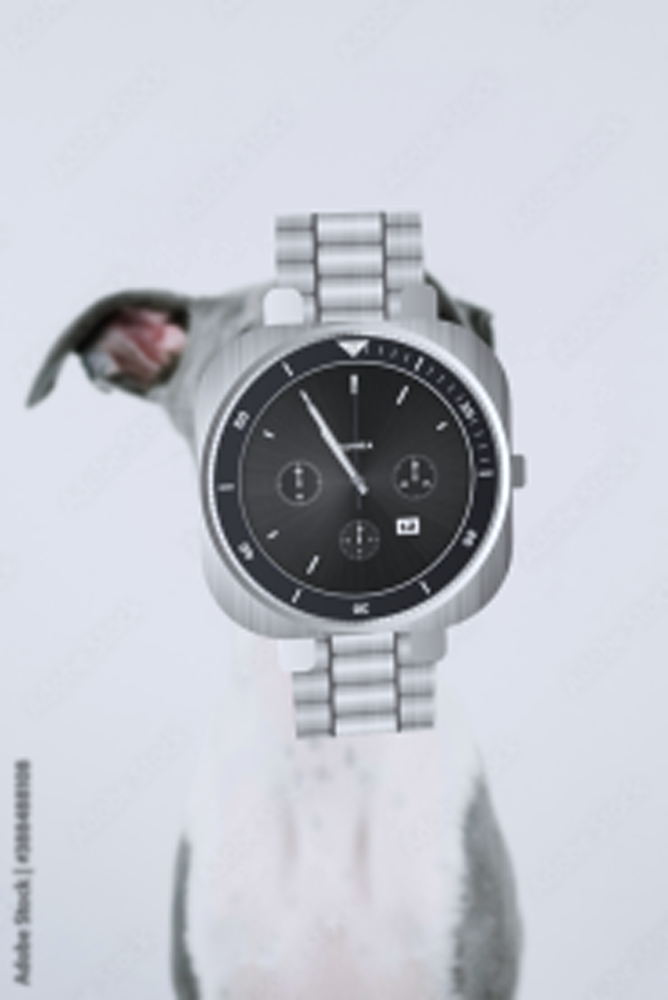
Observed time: **10:55**
